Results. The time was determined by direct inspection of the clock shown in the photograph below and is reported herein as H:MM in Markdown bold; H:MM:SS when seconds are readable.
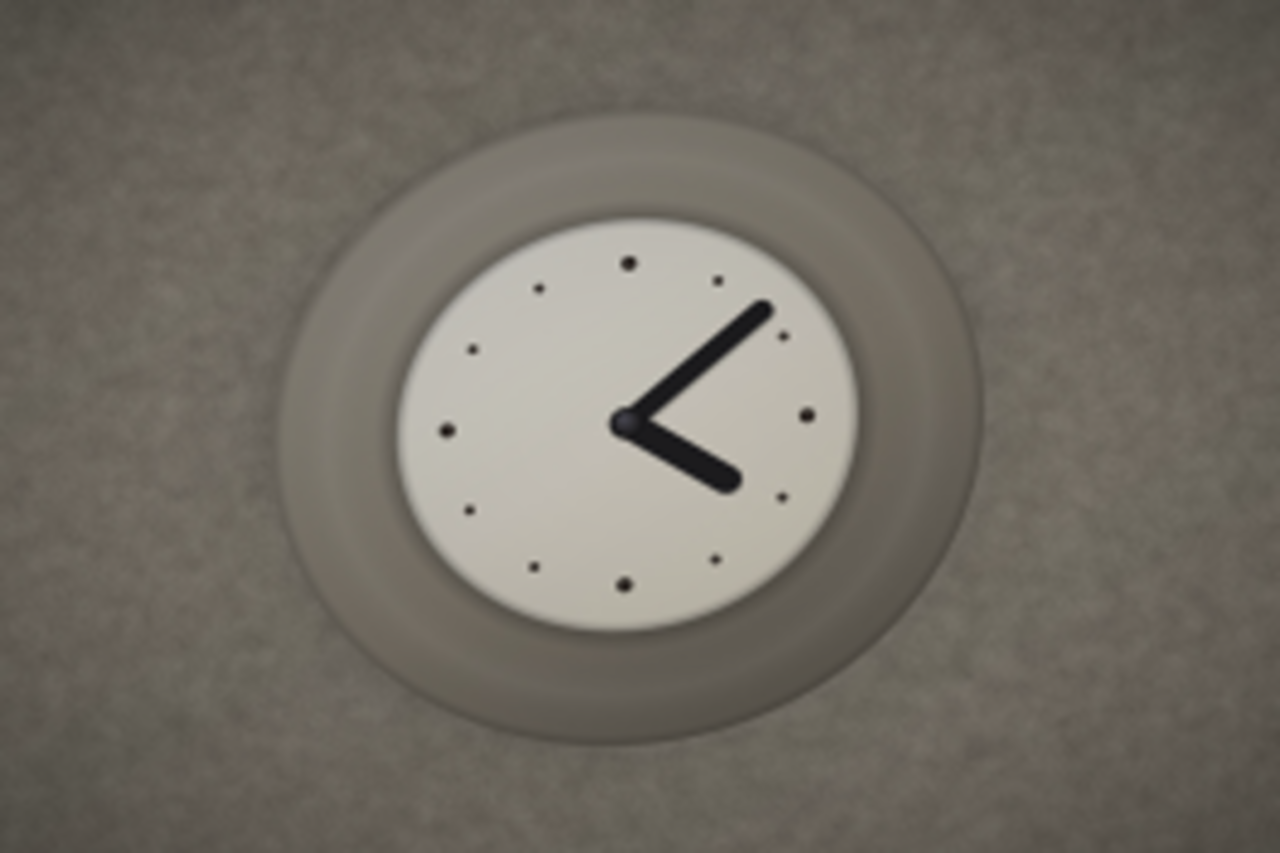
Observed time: **4:08**
